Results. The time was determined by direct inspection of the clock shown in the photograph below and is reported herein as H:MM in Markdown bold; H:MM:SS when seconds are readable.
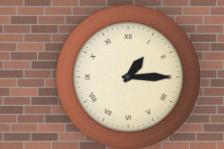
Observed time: **1:15**
